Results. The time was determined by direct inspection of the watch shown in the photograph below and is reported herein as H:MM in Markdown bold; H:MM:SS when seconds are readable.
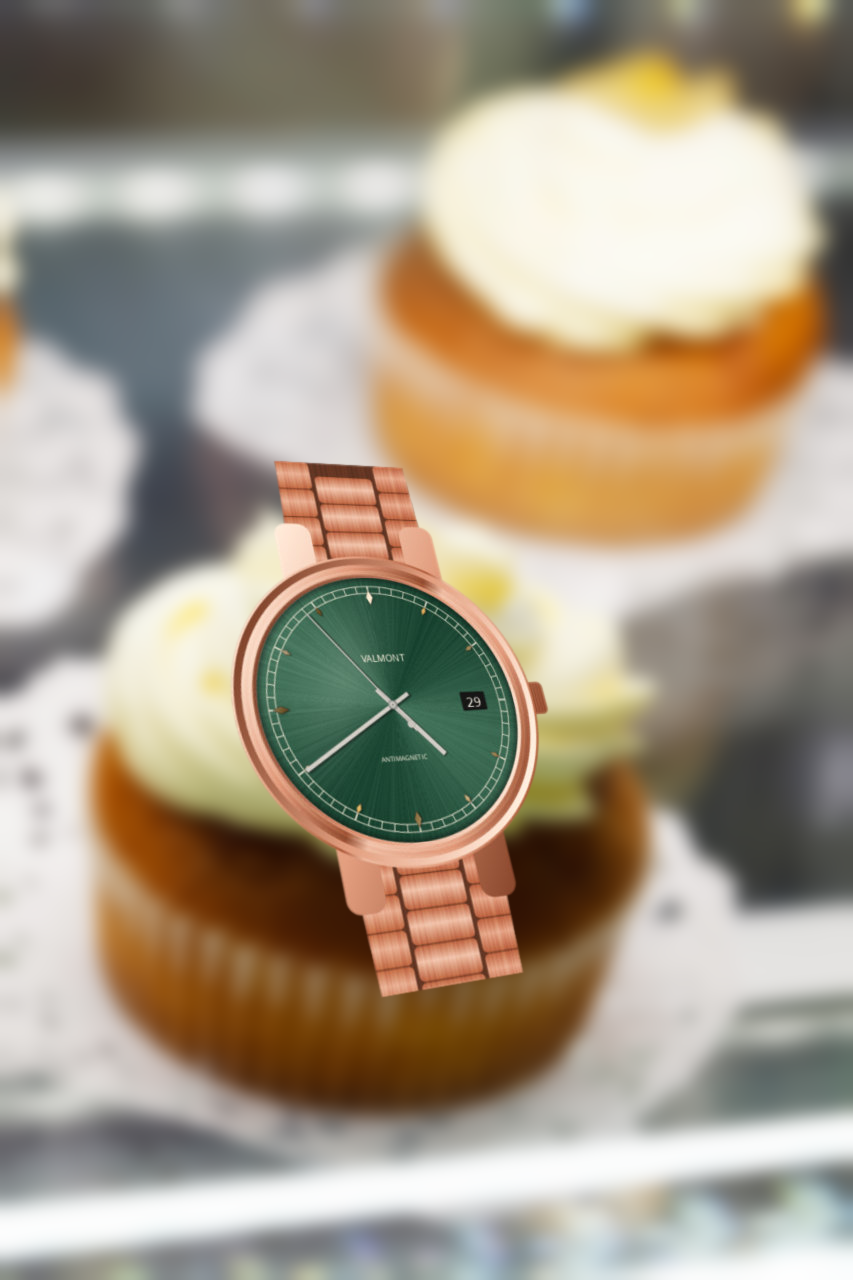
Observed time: **4:39:54**
